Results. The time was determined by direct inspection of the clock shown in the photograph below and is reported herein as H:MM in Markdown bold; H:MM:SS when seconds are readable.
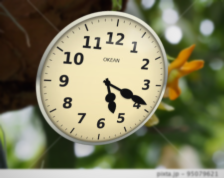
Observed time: **5:19**
